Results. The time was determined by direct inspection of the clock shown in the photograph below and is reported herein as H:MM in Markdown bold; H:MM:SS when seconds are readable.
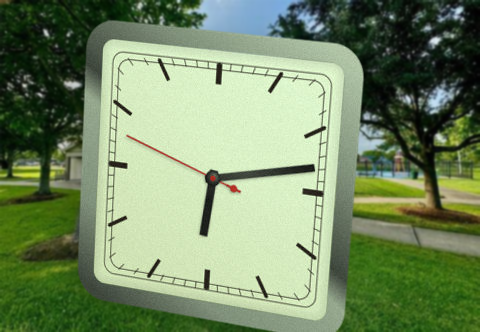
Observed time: **6:12:48**
